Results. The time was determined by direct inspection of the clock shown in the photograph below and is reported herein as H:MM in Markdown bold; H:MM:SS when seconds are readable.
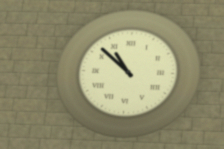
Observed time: **10:52**
